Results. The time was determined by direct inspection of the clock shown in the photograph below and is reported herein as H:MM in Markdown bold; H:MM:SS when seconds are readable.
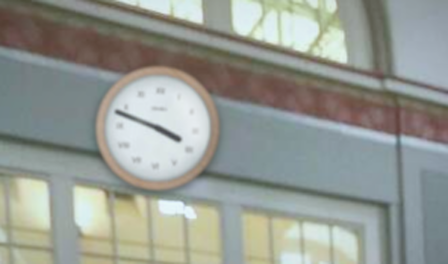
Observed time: **3:48**
